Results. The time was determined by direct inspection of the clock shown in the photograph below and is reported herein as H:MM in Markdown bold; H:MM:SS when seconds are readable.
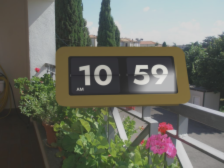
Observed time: **10:59**
